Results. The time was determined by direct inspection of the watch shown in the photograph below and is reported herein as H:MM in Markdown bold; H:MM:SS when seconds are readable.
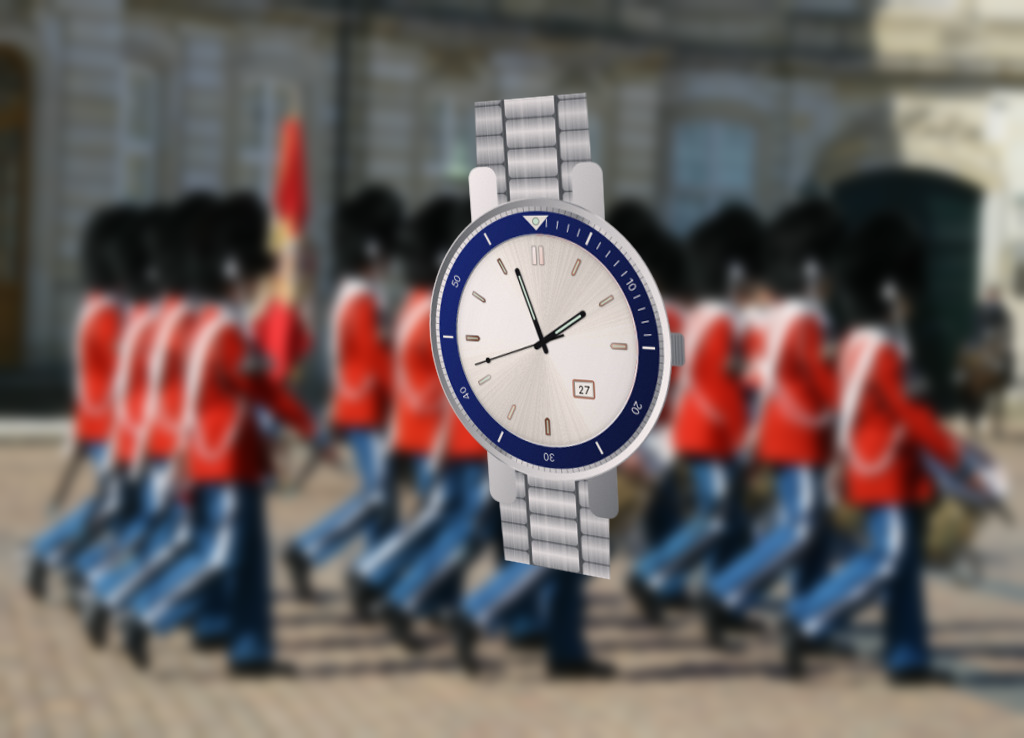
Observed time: **1:56:42**
